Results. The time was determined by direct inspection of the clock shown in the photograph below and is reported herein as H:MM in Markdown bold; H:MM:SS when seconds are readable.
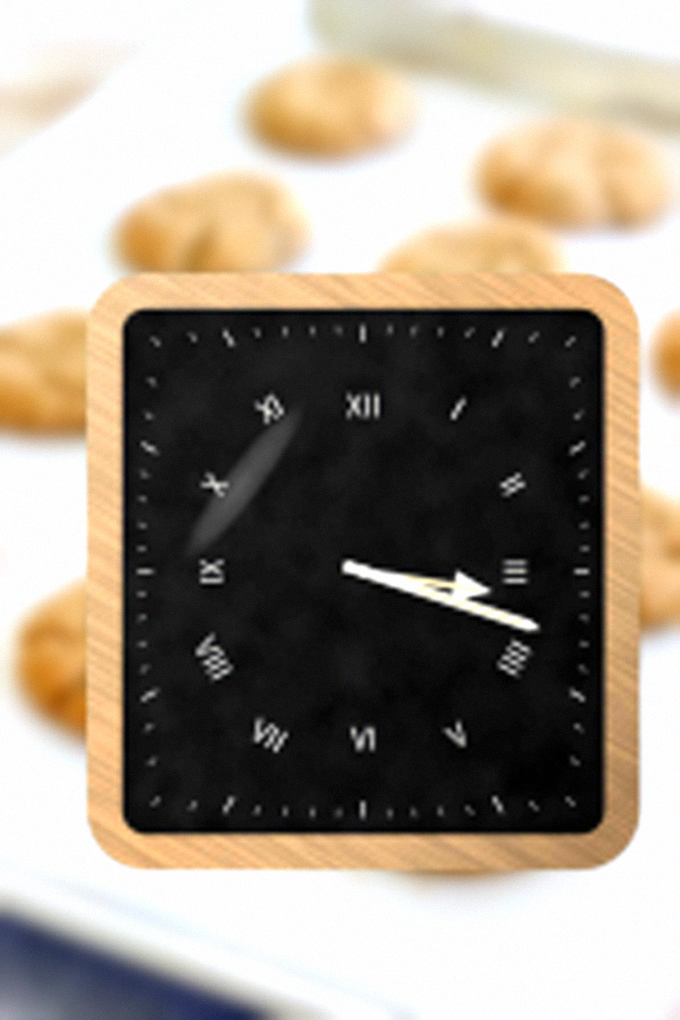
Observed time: **3:18**
